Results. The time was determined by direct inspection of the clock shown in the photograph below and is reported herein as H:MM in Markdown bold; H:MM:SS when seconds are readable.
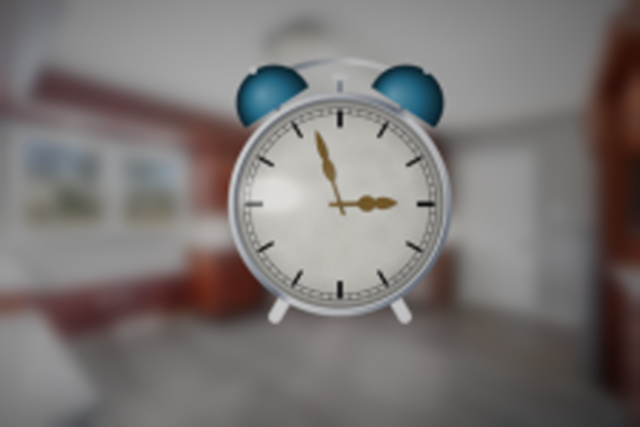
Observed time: **2:57**
